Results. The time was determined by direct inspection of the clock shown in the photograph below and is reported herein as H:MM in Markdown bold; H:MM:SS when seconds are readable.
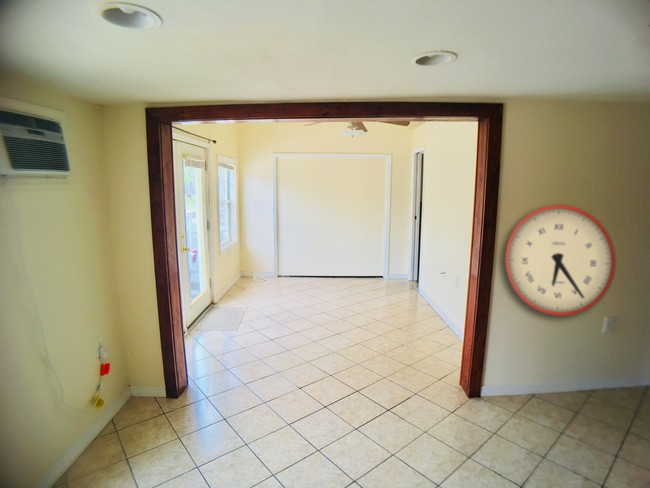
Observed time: **6:24**
